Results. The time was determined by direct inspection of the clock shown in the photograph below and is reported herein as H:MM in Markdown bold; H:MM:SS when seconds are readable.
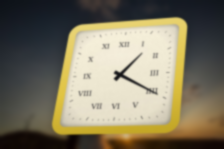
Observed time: **1:20**
